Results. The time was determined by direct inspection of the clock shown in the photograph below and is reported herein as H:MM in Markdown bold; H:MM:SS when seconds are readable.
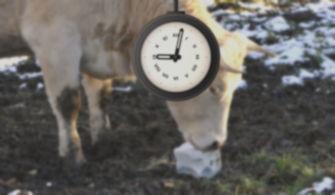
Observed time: **9:02**
